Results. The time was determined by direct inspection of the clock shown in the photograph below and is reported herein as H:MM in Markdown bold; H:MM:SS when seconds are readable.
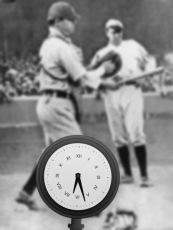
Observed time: **6:27**
